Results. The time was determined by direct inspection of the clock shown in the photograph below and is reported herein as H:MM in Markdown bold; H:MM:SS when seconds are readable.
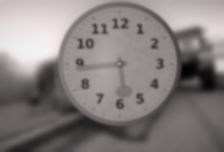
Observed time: **5:44**
